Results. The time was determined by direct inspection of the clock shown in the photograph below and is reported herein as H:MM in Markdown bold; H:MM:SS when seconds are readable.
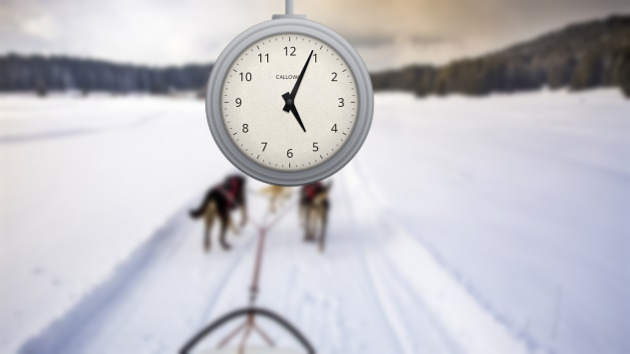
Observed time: **5:04**
